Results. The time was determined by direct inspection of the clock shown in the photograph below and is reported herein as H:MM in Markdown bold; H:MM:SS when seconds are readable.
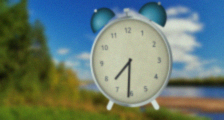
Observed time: **7:31**
